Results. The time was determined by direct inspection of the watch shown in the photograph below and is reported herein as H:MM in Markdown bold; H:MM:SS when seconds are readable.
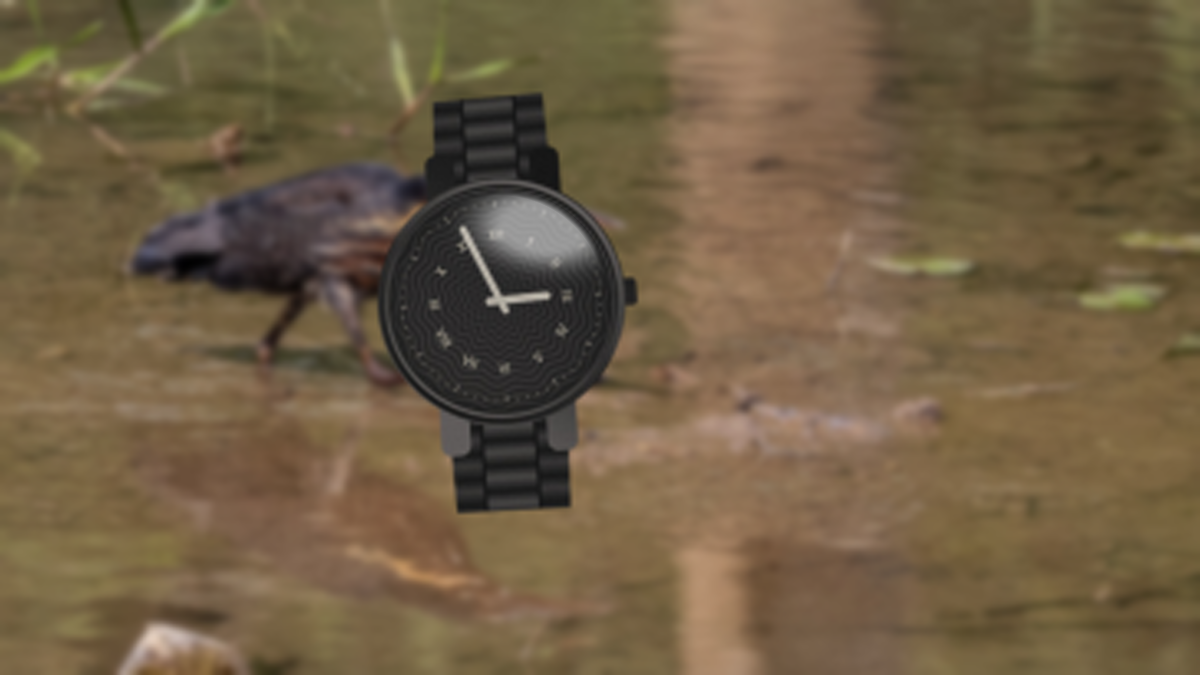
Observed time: **2:56**
